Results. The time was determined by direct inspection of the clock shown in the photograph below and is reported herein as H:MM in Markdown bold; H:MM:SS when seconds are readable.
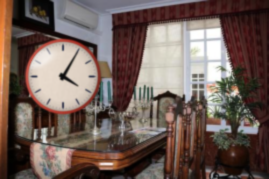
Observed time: **4:05**
